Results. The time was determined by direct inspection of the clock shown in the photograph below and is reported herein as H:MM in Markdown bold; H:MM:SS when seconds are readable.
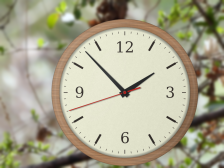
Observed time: **1:52:42**
